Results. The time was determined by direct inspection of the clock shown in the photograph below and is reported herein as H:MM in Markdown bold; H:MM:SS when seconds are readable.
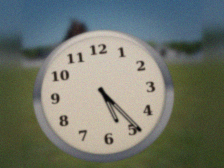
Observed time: **5:24**
